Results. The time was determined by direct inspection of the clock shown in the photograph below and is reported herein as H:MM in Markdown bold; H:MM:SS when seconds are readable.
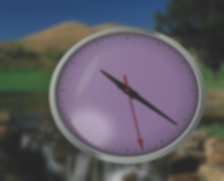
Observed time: **10:21:28**
